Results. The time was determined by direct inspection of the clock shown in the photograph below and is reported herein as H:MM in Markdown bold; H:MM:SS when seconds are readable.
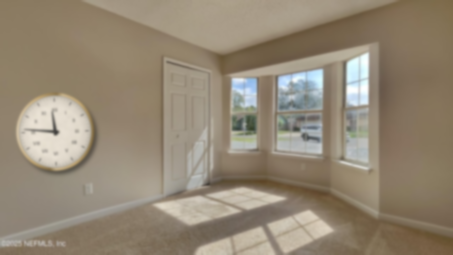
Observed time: **11:46**
